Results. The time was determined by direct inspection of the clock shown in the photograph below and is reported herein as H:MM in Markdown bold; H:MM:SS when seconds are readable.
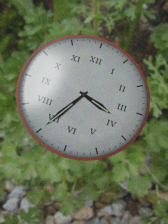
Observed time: **3:35**
